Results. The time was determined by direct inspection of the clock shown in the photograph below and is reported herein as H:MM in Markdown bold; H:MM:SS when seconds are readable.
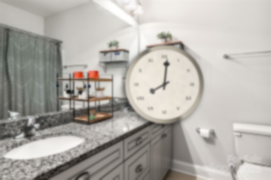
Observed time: **8:01**
